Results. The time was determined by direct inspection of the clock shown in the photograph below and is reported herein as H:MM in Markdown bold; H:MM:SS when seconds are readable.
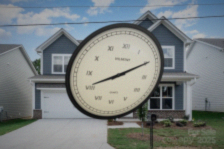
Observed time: **8:10**
